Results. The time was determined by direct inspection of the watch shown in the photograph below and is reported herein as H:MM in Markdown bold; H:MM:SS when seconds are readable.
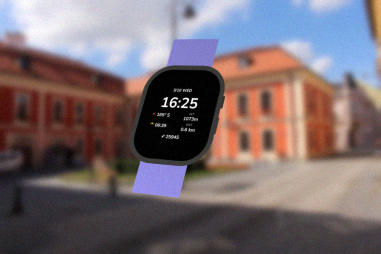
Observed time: **16:25**
